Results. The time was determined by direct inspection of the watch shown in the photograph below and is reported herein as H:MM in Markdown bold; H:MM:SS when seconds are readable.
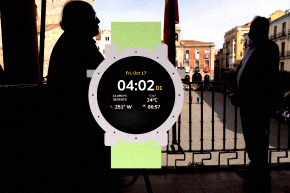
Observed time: **4:02**
